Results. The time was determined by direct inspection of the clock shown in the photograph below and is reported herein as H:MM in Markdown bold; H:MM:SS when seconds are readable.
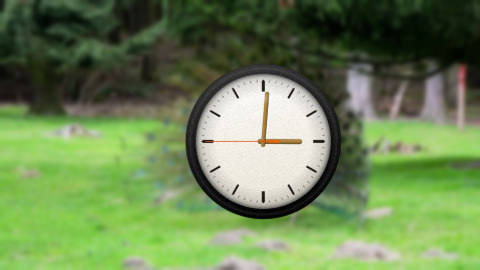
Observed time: **3:00:45**
